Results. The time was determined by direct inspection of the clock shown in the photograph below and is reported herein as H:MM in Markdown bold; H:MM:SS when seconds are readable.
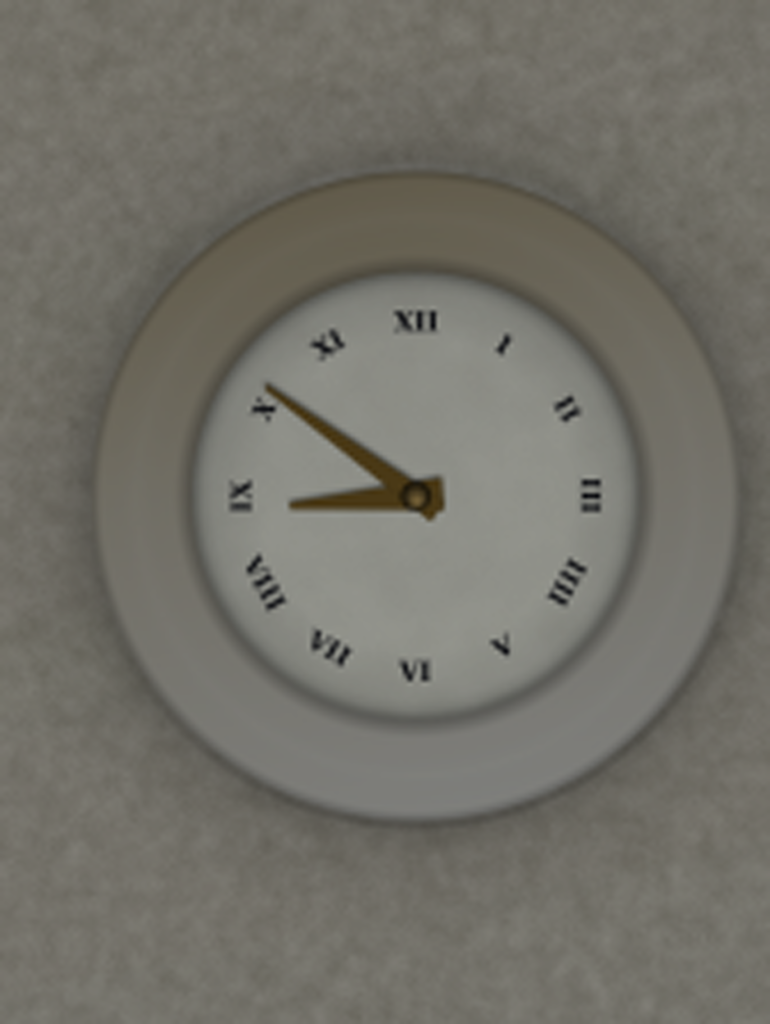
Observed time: **8:51**
